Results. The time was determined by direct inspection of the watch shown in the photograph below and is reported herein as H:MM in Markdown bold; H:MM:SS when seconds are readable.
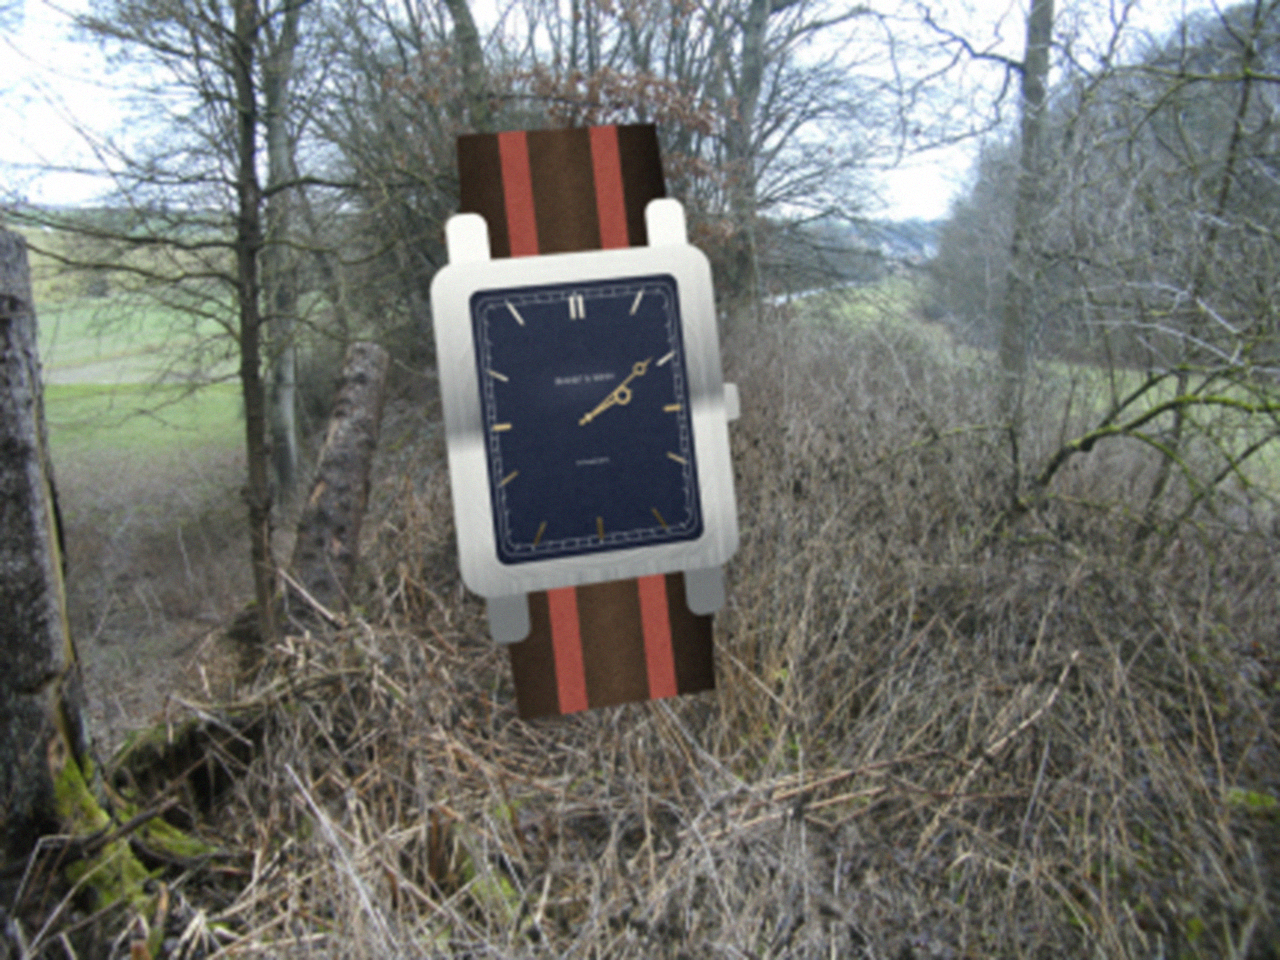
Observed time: **2:09**
